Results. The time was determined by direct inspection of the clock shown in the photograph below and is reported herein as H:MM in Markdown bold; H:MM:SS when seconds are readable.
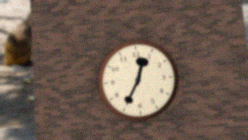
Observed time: **12:35**
